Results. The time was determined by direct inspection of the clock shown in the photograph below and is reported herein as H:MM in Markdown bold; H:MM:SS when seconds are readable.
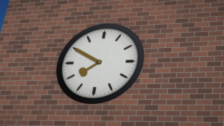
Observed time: **7:50**
